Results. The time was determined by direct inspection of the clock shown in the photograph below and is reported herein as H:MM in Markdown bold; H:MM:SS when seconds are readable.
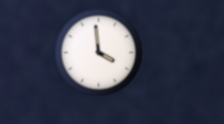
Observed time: **3:59**
